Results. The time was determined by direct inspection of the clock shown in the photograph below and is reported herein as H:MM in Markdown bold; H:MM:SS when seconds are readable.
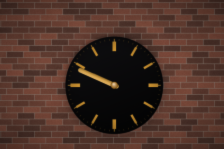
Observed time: **9:49**
